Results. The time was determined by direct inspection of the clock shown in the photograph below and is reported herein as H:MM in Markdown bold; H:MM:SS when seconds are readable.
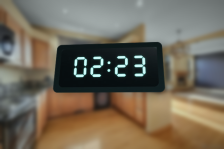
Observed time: **2:23**
